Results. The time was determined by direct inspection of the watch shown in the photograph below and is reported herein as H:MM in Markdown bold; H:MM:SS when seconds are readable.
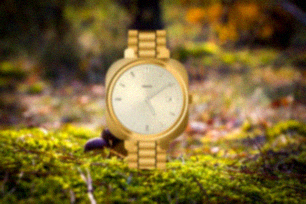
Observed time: **5:09**
